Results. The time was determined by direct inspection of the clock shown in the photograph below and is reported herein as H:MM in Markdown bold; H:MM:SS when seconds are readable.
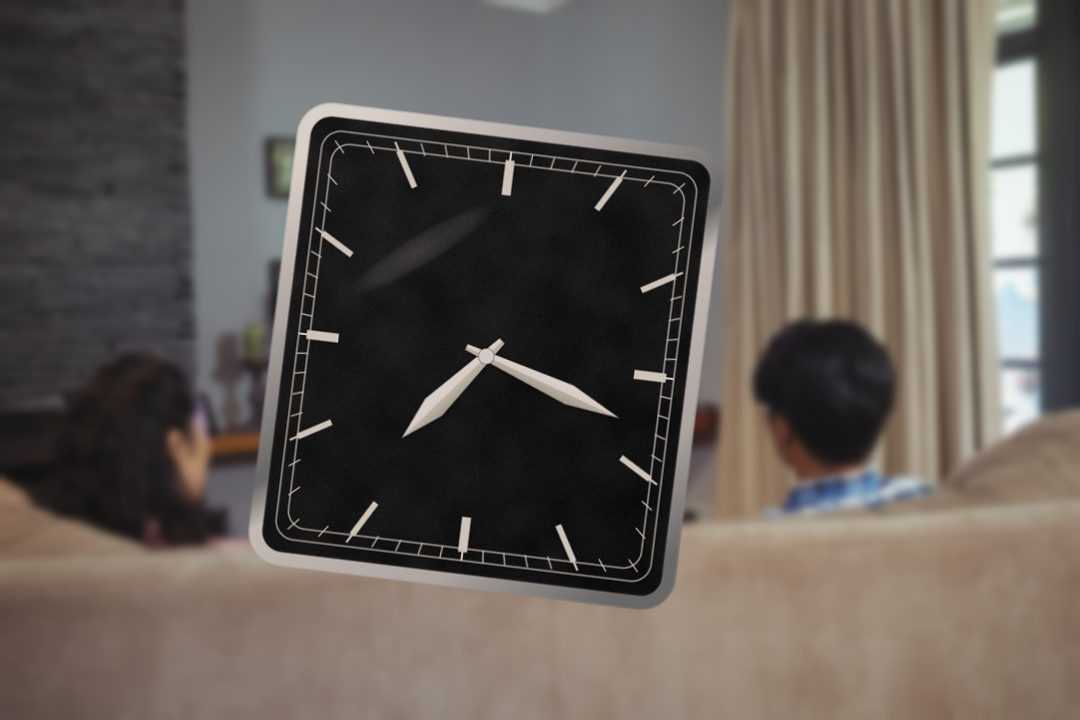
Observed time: **7:18**
